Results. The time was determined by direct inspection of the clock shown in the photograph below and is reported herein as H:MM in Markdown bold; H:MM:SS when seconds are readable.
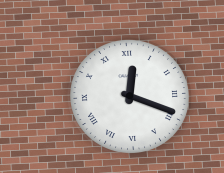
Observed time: **12:19**
